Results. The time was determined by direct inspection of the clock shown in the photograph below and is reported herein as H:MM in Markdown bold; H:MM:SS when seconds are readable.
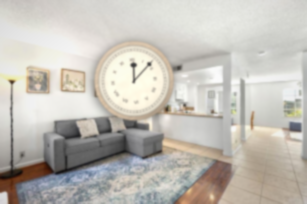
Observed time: **12:08**
